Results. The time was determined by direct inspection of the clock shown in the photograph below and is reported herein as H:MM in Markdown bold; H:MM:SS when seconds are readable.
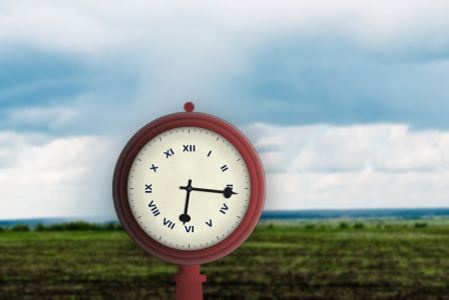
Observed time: **6:16**
